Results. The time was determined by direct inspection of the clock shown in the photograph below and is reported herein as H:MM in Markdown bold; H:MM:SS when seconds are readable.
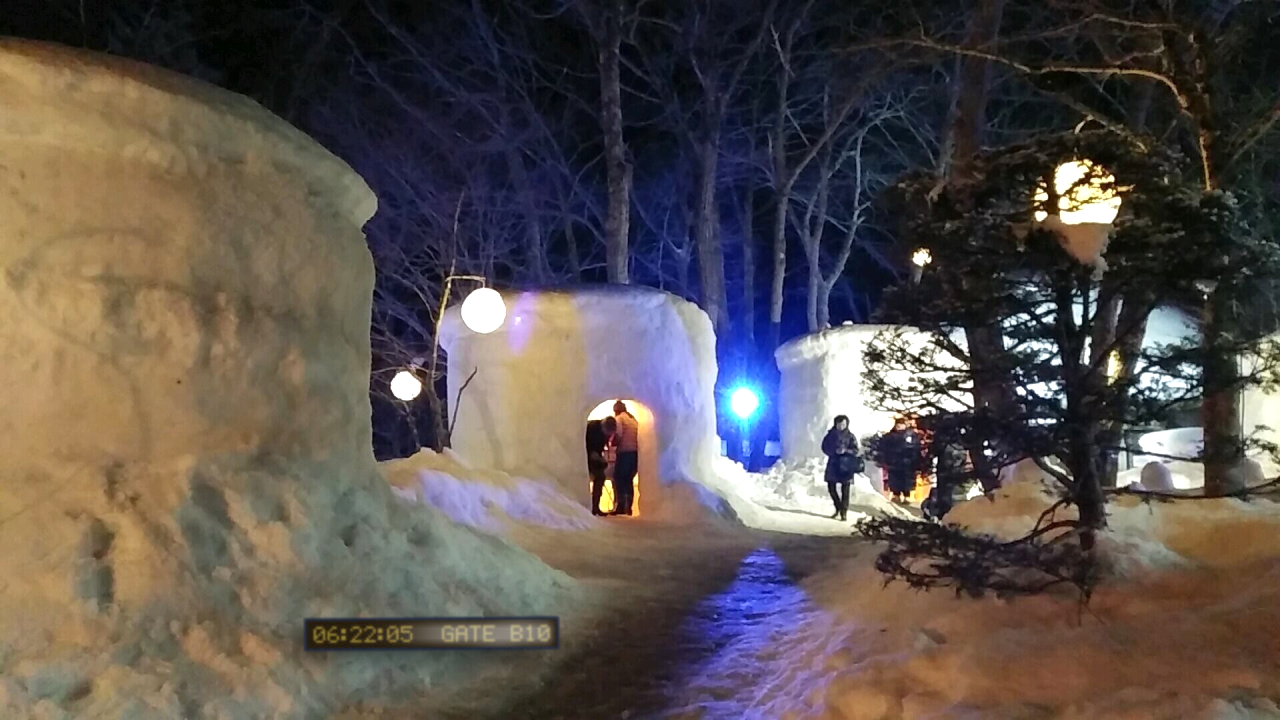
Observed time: **6:22:05**
